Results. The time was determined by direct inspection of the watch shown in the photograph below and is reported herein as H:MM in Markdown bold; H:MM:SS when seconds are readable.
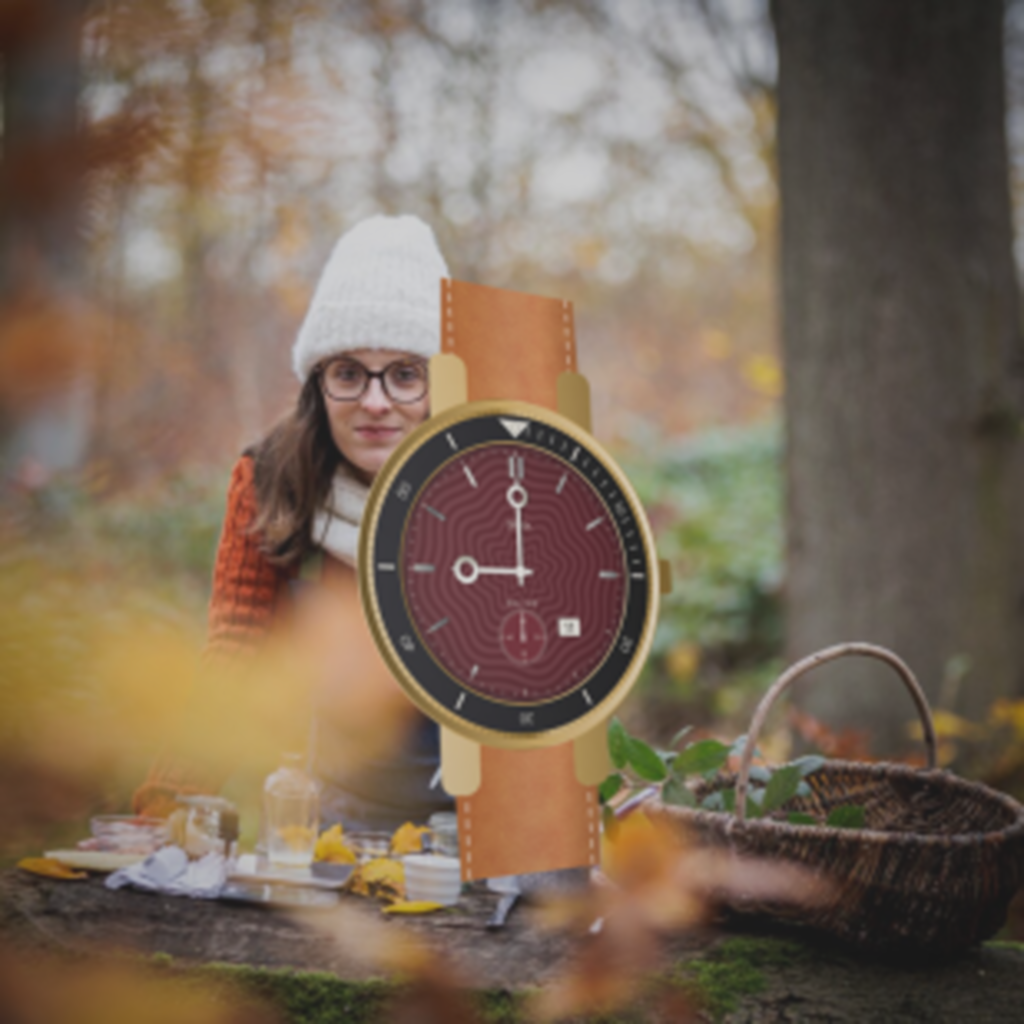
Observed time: **9:00**
